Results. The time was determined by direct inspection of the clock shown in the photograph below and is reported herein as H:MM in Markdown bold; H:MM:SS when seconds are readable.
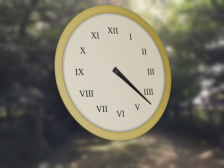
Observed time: **4:22**
